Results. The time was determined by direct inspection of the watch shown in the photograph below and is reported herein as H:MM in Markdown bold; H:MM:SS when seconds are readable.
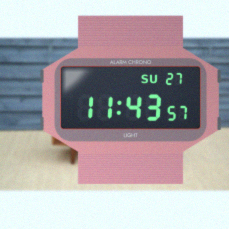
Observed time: **11:43:57**
